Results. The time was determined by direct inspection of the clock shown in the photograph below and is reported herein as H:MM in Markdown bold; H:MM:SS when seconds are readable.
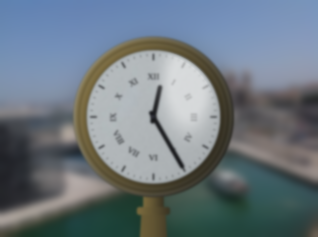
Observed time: **12:25**
